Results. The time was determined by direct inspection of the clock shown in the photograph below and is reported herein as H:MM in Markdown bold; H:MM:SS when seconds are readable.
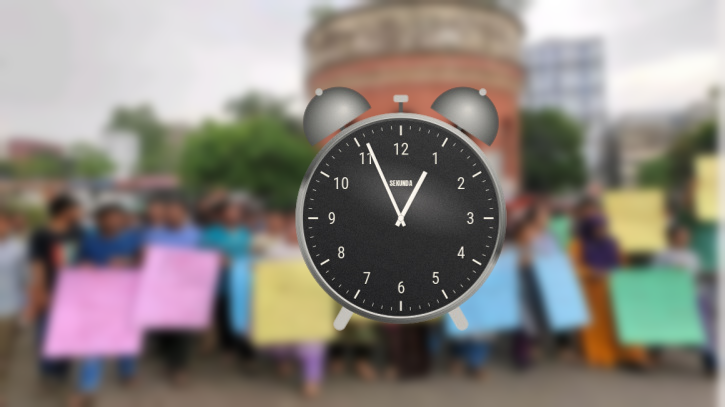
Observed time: **12:56**
